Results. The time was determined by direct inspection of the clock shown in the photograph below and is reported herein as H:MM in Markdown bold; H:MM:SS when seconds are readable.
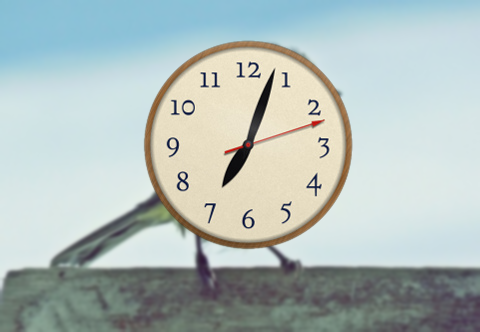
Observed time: **7:03:12**
